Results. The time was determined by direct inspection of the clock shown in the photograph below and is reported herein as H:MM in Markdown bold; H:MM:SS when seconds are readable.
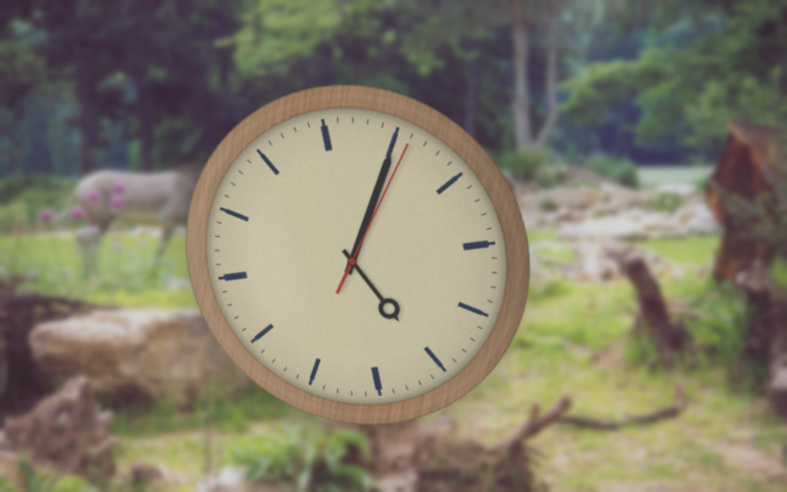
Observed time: **5:05:06**
